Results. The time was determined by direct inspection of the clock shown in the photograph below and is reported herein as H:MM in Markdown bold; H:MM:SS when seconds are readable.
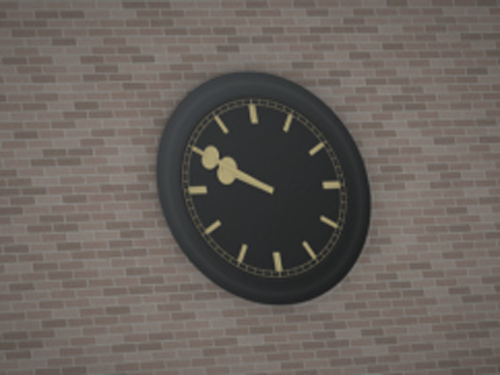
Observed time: **9:50**
